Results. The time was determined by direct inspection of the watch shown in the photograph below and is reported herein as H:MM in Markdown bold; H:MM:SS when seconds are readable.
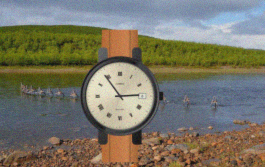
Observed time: **2:54**
